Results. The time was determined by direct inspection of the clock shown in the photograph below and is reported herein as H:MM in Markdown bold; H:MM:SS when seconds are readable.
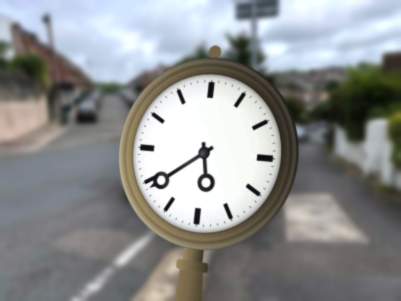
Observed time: **5:39**
